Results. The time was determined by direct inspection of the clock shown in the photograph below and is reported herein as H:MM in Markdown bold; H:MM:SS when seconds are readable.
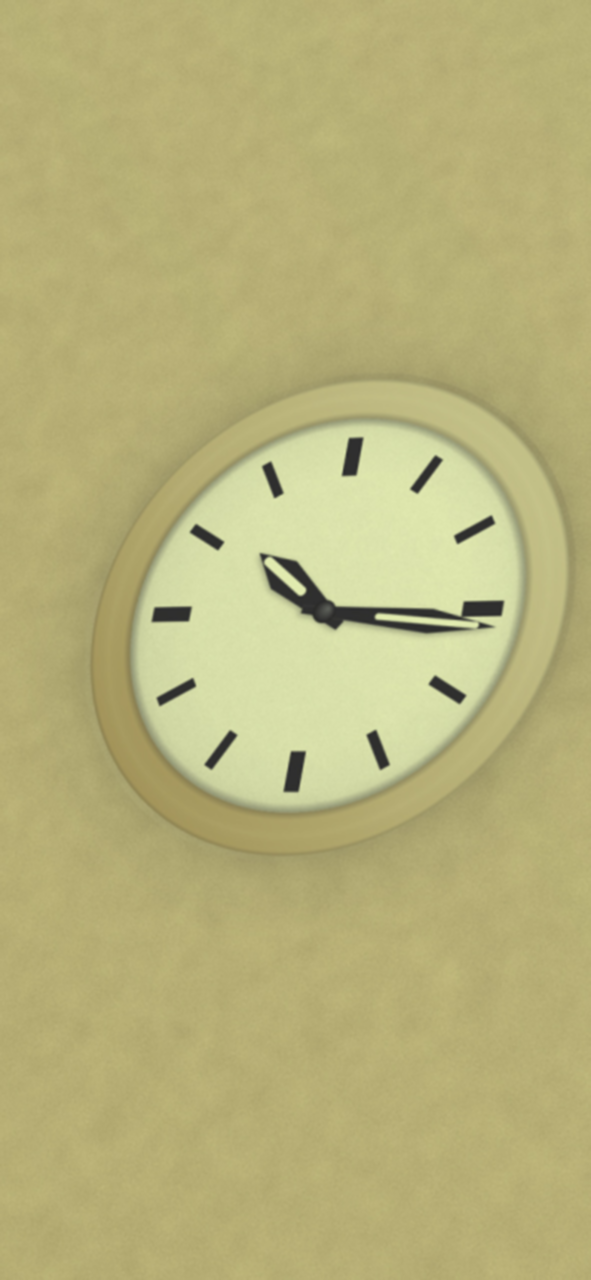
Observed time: **10:16**
